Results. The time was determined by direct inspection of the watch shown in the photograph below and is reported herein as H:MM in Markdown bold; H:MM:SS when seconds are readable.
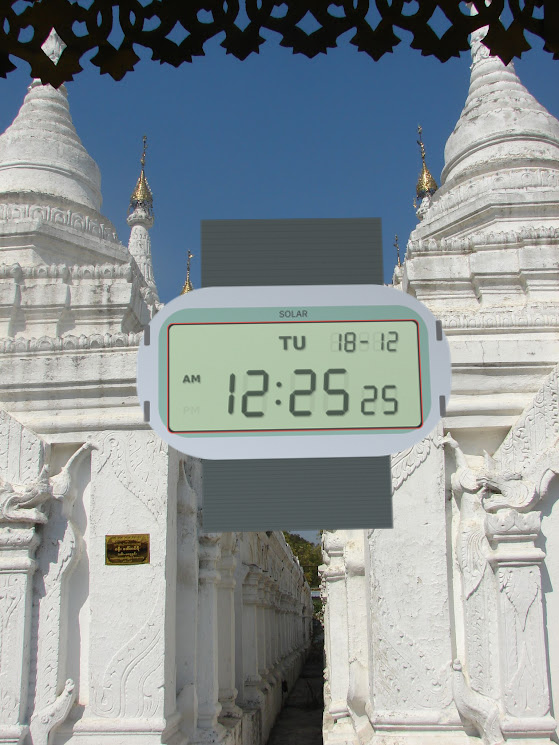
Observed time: **12:25:25**
